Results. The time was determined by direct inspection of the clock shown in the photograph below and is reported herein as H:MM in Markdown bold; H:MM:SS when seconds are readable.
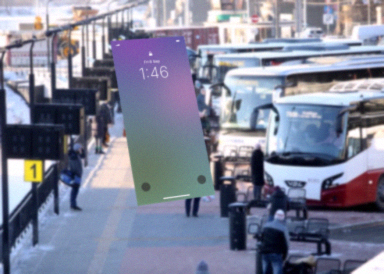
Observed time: **1:46**
